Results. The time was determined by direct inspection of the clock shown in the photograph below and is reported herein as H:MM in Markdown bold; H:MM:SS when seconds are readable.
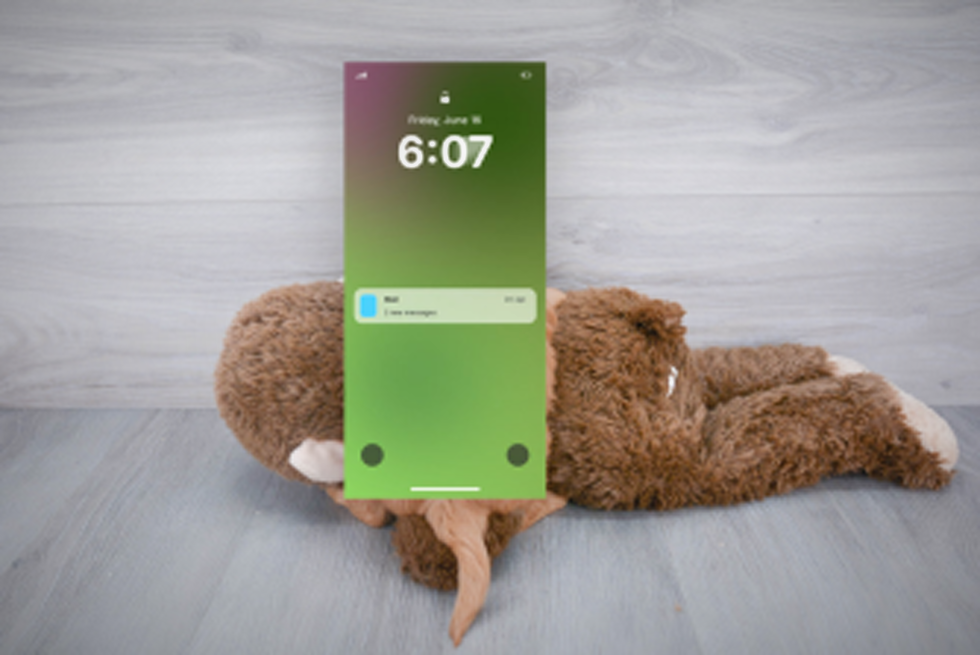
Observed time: **6:07**
